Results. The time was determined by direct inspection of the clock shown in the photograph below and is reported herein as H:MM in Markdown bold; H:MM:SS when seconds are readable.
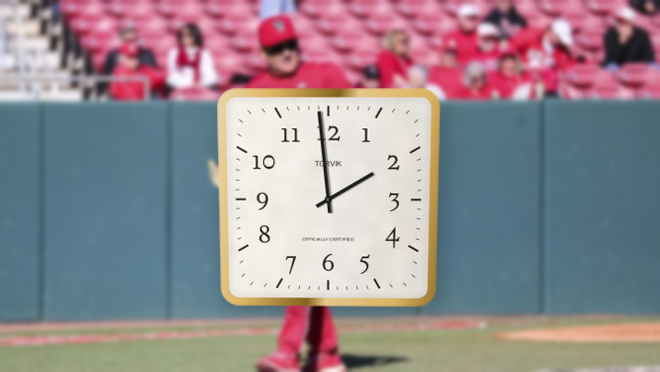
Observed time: **1:59**
